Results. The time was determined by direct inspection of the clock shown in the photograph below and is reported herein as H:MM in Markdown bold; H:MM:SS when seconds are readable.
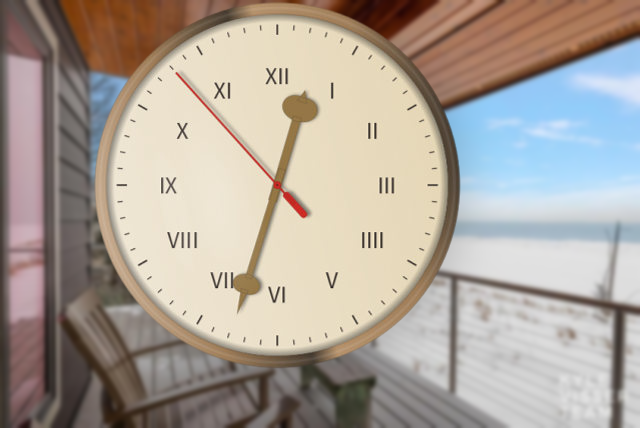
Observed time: **12:32:53**
